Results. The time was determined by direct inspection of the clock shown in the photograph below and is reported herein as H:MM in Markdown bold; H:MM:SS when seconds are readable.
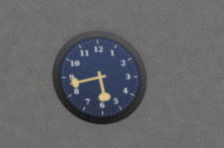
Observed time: **5:43**
